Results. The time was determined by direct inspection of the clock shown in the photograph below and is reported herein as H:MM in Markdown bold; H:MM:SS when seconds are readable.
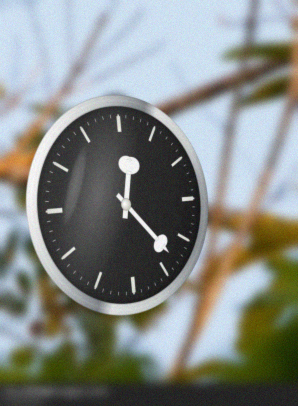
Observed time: **12:23**
